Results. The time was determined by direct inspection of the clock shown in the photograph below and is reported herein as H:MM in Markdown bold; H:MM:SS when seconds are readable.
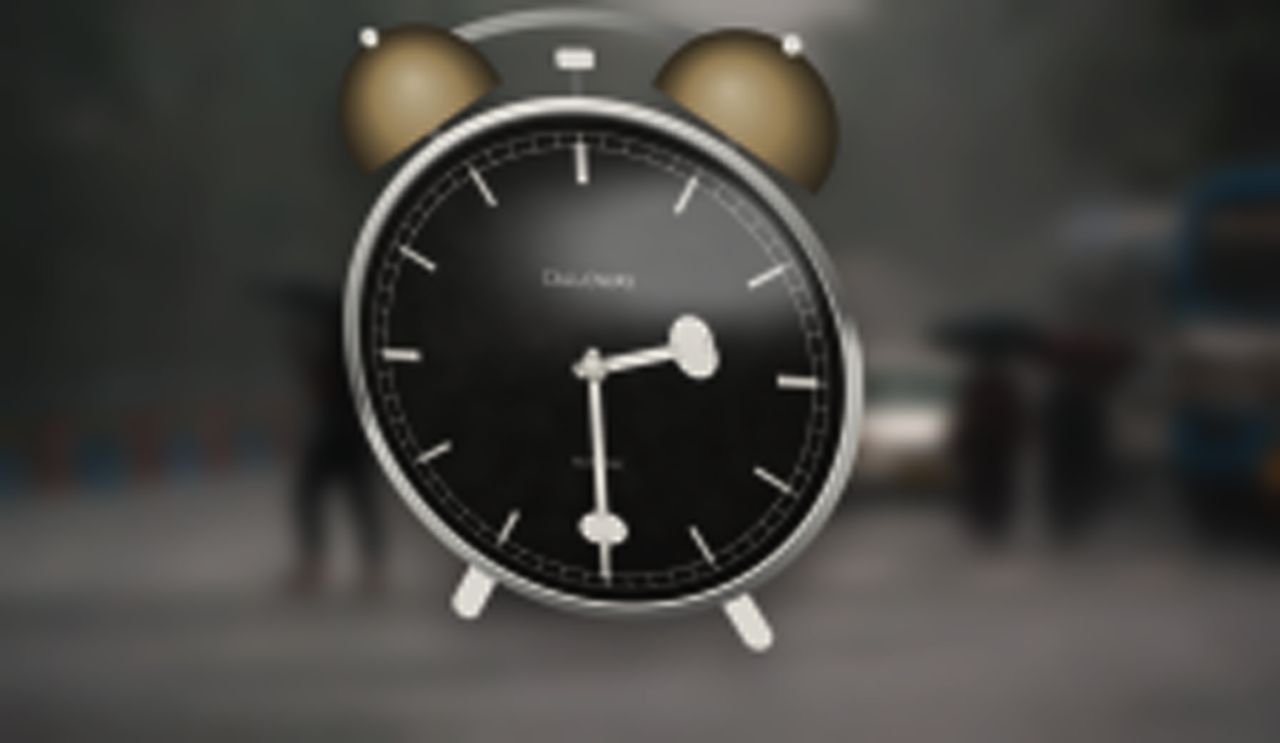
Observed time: **2:30**
